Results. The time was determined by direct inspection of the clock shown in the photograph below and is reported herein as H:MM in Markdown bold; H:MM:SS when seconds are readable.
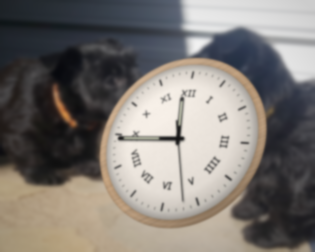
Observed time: **11:44:27**
